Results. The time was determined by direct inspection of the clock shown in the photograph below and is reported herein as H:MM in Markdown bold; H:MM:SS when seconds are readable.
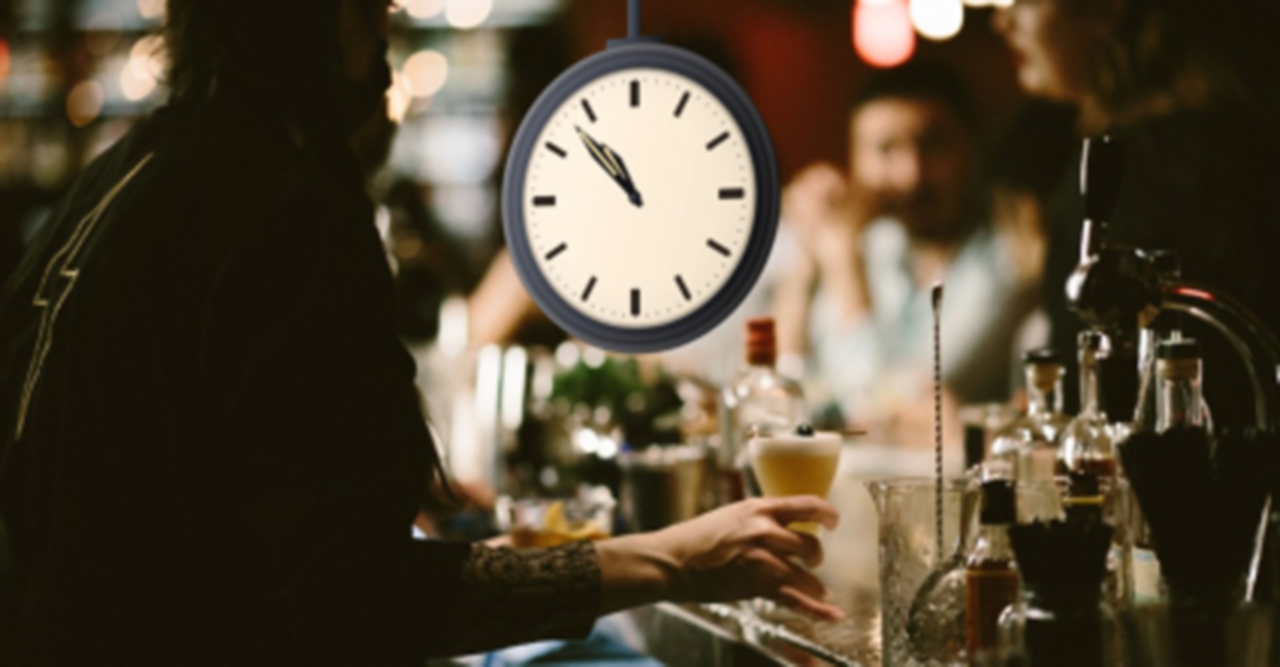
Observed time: **10:53**
